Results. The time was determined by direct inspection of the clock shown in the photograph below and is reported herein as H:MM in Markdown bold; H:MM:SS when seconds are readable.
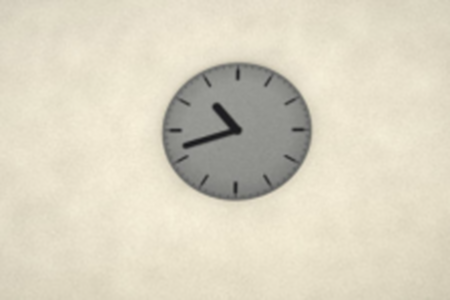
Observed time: **10:42**
